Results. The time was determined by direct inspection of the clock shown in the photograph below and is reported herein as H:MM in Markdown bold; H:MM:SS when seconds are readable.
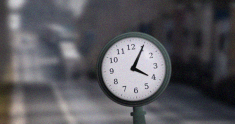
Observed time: **4:05**
